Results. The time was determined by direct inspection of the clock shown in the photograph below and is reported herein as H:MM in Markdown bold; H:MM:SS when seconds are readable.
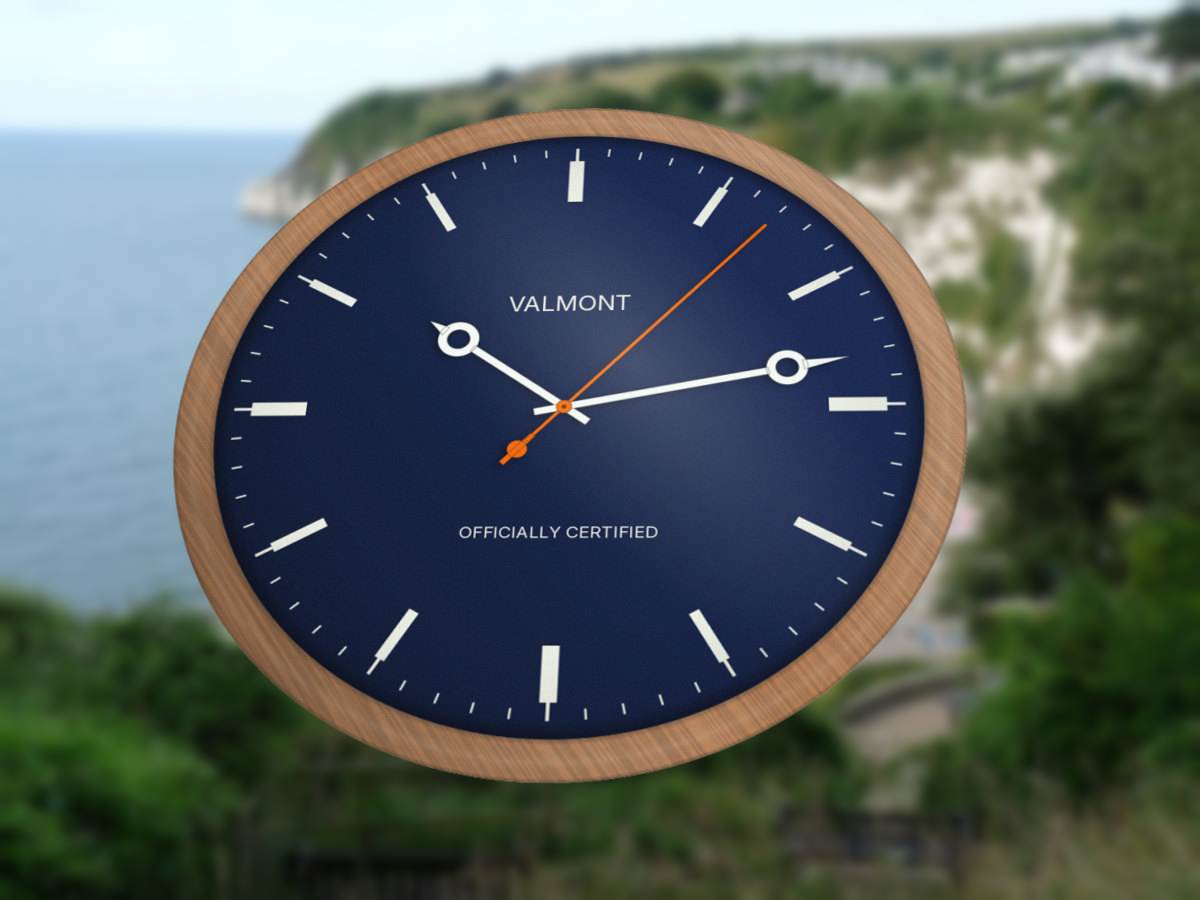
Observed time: **10:13:07**
